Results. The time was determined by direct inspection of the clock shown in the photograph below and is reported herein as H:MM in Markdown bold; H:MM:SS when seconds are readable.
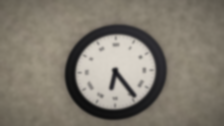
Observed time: **6:24**
